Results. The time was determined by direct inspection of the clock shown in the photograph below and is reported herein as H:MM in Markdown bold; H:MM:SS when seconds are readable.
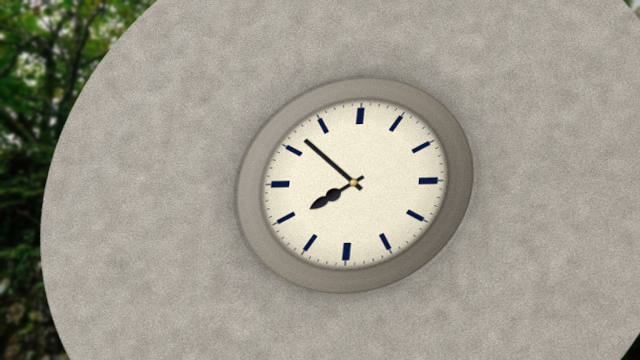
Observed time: **7:52**
